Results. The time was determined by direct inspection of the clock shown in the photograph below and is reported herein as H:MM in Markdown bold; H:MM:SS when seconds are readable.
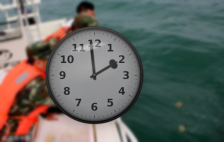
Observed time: **1:59**
